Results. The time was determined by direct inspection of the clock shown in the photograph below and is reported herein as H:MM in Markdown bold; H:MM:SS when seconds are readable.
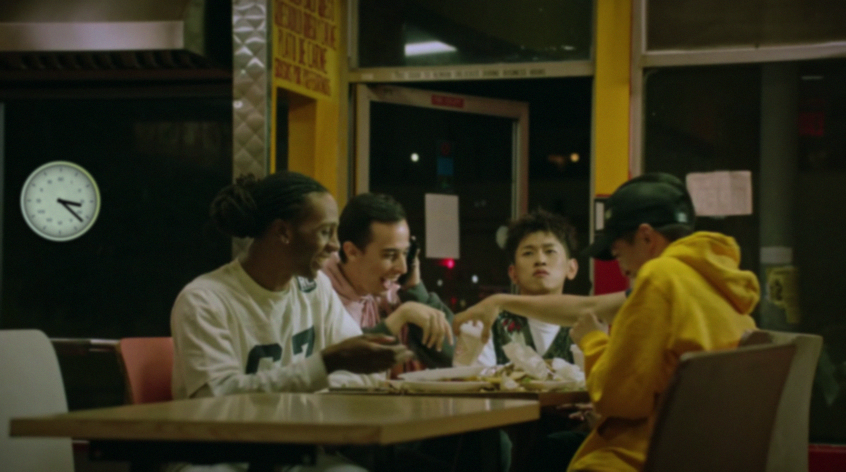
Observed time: **3:22**
